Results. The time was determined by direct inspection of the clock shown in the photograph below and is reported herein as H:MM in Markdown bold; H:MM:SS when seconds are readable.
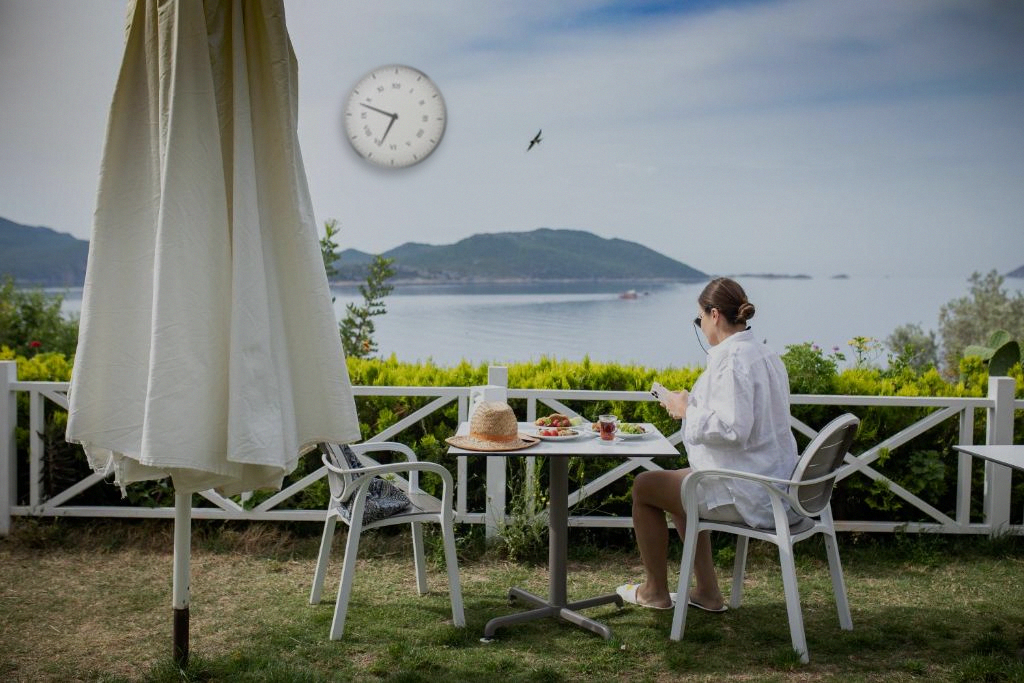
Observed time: **6:48**
